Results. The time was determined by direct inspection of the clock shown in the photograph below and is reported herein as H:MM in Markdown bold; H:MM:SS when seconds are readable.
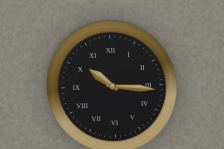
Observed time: **10:16**
